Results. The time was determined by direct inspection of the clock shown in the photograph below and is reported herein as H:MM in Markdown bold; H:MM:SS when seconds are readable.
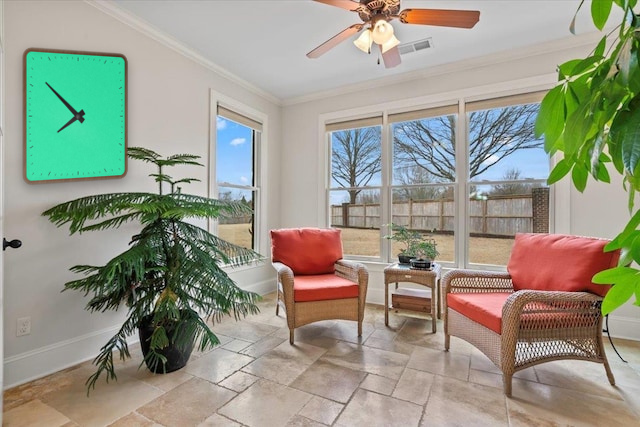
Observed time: **7:52**
